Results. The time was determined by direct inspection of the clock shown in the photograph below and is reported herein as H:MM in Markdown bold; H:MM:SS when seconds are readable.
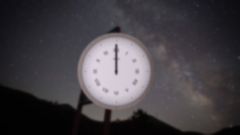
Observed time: **12:00**
